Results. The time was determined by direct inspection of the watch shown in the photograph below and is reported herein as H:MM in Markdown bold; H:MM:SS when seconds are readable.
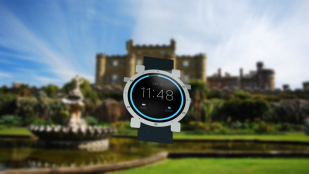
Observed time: **11:48**
